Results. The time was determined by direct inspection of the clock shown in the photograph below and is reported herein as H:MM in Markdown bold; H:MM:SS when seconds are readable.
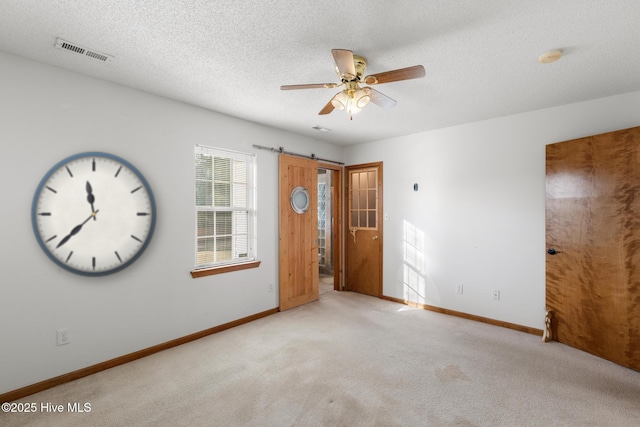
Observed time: **11:38**
